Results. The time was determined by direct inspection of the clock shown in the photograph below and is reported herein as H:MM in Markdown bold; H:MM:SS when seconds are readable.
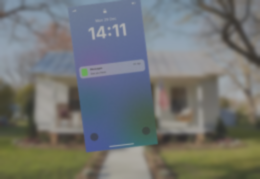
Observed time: **14:11**
